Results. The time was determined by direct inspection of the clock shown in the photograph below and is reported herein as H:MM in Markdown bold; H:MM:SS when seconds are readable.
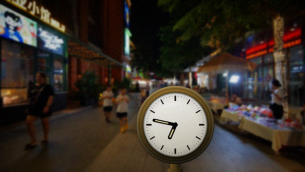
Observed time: **6:47**
